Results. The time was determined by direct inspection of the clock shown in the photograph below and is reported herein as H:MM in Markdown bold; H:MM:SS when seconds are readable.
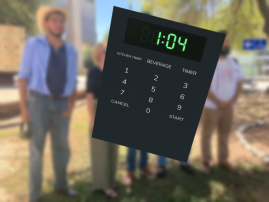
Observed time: **1:04**
